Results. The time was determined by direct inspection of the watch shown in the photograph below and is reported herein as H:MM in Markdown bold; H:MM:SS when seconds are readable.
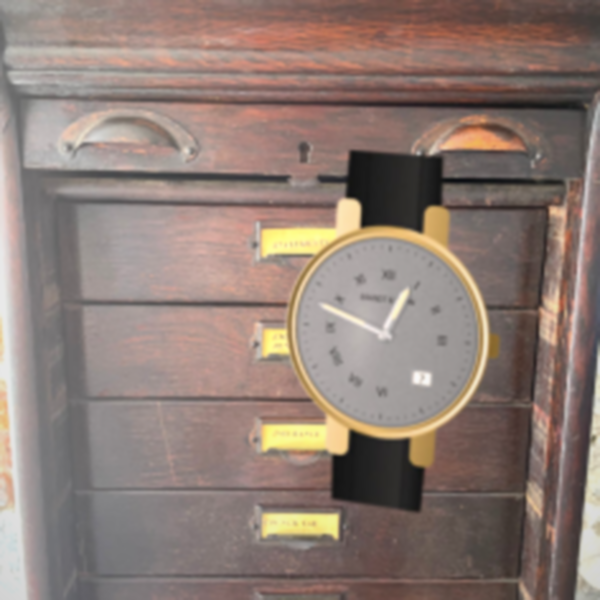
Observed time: **12:48**
